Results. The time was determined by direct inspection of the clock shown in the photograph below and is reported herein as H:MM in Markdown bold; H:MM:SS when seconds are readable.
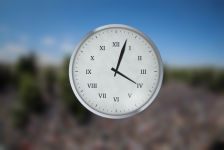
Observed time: **4:03**
